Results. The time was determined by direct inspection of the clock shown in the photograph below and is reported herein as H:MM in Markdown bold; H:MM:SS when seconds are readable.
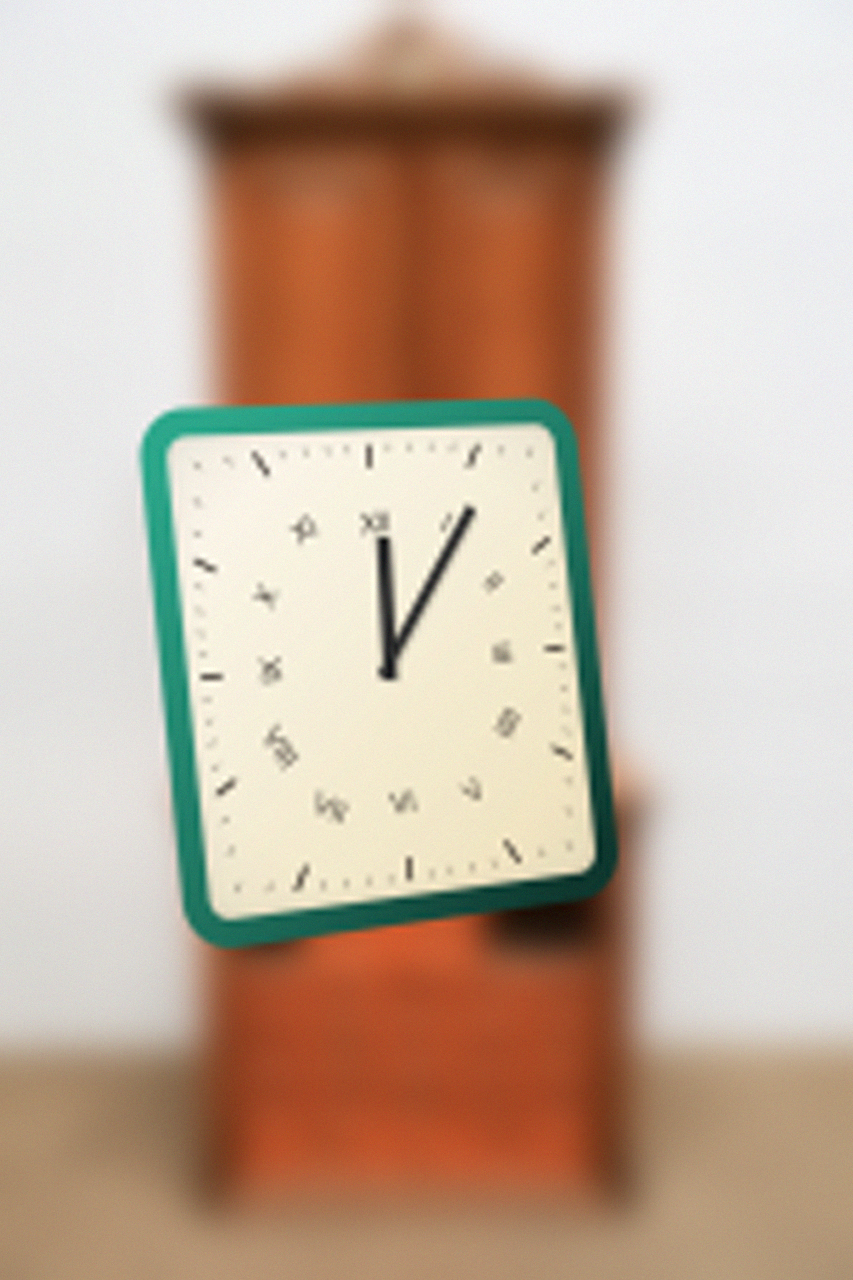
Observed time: **12:06**
